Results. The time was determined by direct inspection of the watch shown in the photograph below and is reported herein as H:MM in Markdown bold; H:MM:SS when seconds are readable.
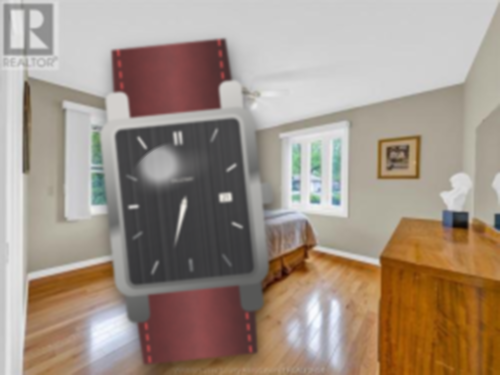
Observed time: **6:33**
